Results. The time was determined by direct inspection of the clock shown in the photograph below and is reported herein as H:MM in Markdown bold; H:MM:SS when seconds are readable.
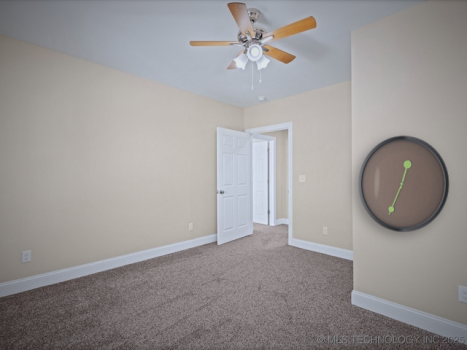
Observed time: **12:34**
